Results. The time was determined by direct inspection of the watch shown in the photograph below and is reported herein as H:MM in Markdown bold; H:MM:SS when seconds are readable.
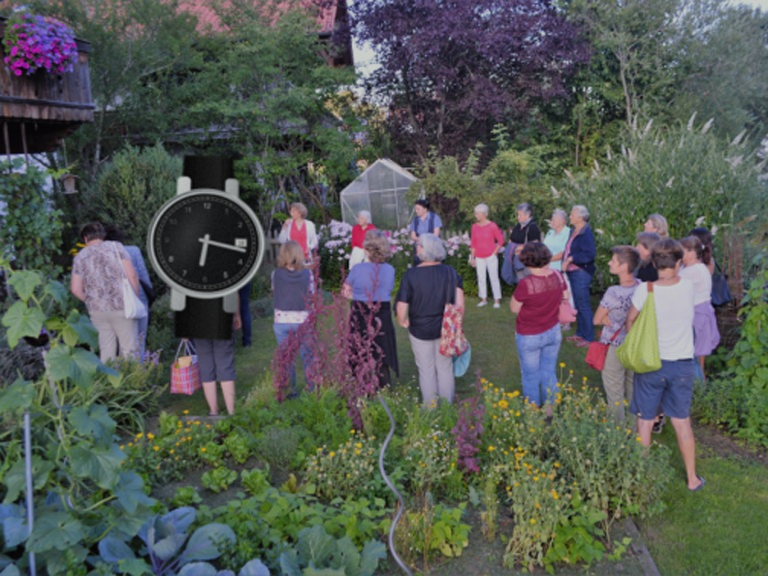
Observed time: **6:17**
